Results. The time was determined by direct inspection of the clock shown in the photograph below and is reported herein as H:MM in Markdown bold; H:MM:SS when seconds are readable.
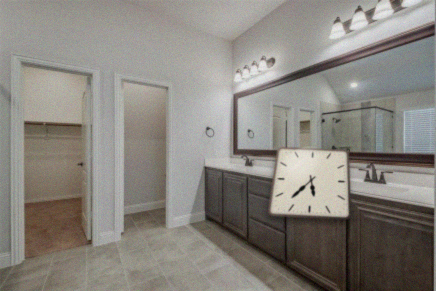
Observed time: **5:37**
